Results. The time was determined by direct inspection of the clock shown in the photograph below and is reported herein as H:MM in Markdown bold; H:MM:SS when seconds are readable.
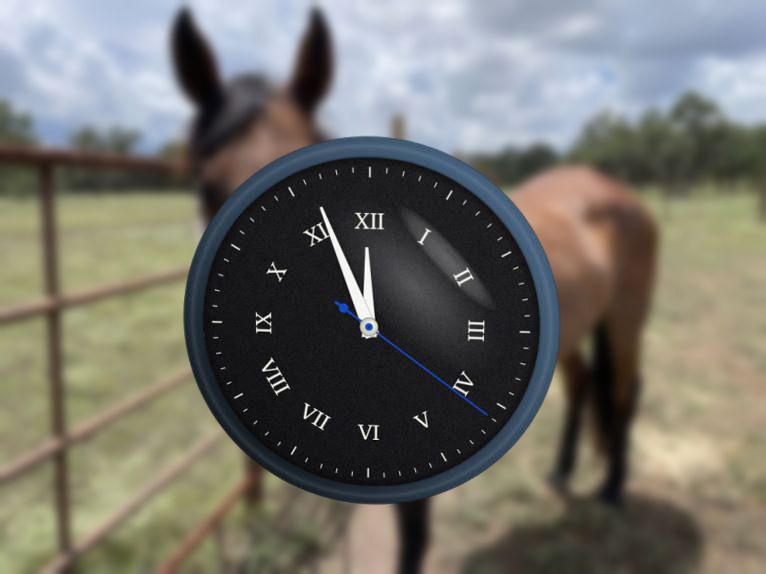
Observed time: **11:56:21**
